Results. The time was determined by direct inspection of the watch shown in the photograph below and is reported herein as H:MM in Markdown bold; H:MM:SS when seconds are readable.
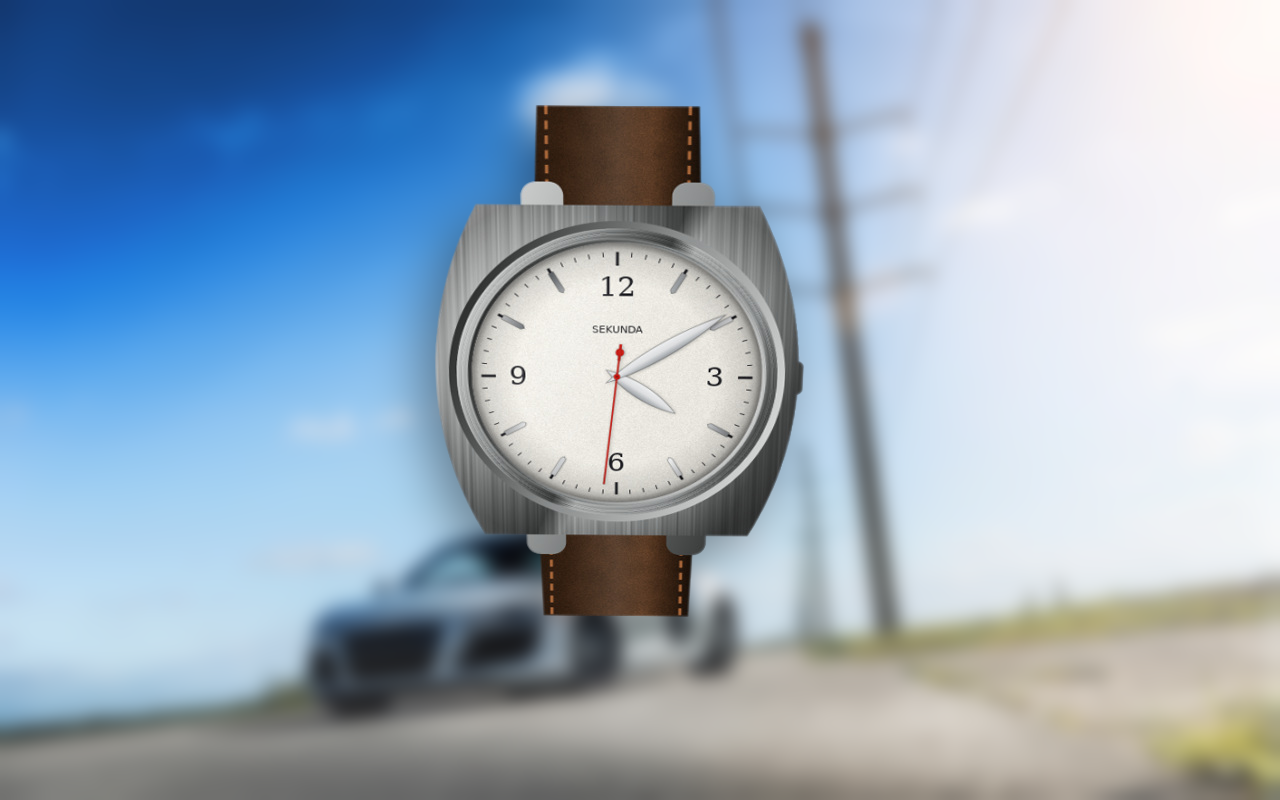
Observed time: **4:09:31**
